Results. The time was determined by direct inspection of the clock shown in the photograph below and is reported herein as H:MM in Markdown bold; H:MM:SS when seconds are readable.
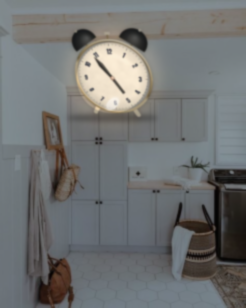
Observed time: **4:54**
